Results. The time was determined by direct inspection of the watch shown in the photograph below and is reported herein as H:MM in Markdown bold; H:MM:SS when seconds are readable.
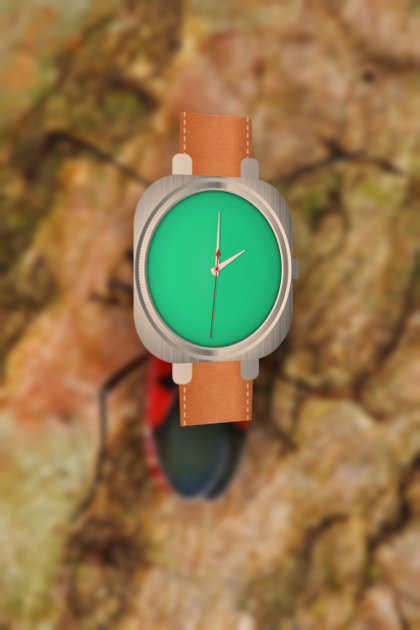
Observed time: **2:00:31**
